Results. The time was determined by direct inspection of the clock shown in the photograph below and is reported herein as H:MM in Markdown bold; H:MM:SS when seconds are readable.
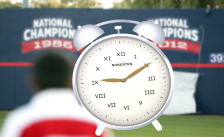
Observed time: **9:10**
